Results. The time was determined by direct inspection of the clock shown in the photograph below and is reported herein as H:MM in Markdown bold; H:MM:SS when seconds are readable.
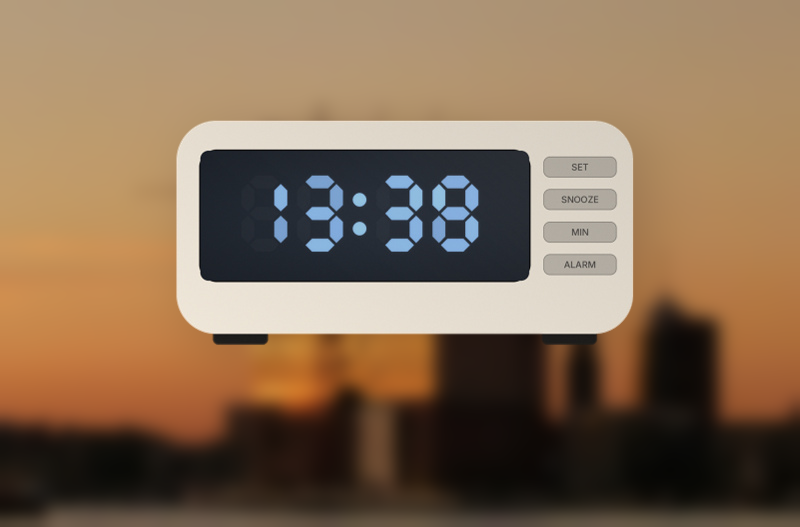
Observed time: **13:38**
